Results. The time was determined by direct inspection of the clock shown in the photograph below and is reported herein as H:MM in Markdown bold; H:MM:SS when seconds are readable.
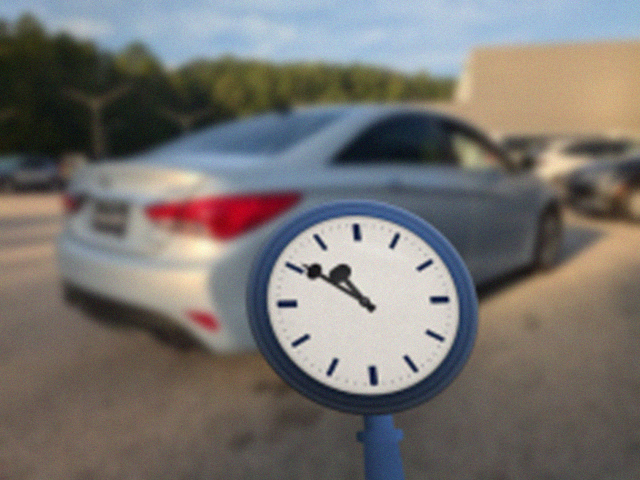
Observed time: **10:51**
